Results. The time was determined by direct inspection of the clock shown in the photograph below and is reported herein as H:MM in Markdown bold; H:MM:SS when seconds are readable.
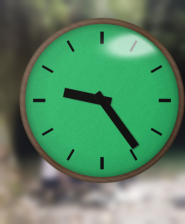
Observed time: **9:24**
